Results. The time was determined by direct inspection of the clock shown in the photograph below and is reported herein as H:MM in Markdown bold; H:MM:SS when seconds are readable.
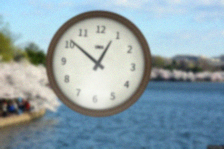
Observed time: **12:51**
